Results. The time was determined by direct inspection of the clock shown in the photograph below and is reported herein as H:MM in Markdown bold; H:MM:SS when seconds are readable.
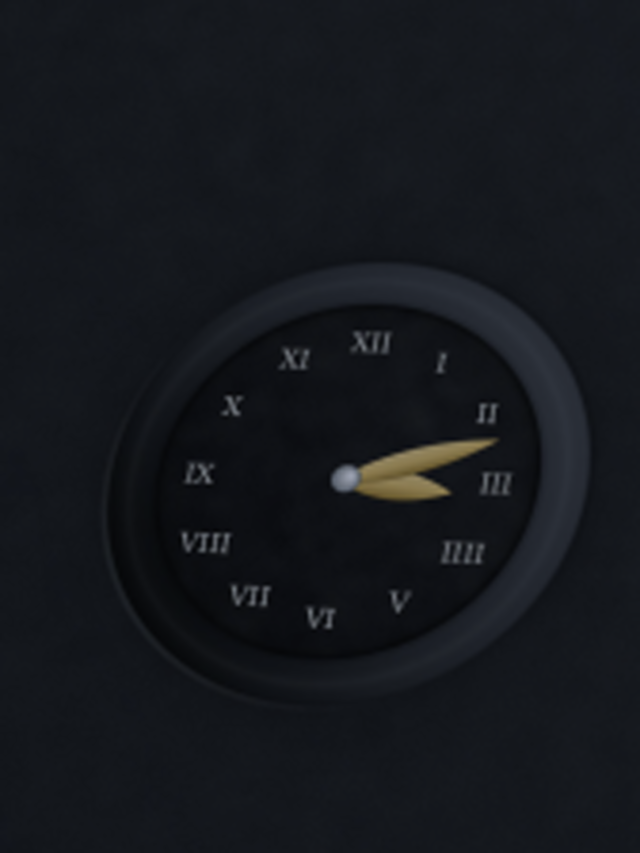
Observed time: **3:12**
